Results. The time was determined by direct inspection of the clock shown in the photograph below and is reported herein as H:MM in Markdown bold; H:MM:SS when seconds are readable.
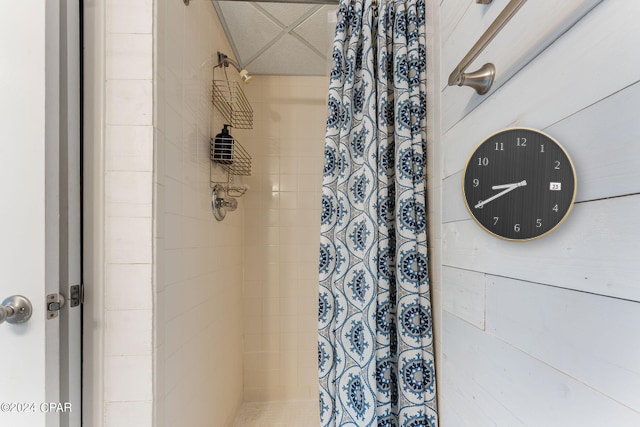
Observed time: **8:40**
